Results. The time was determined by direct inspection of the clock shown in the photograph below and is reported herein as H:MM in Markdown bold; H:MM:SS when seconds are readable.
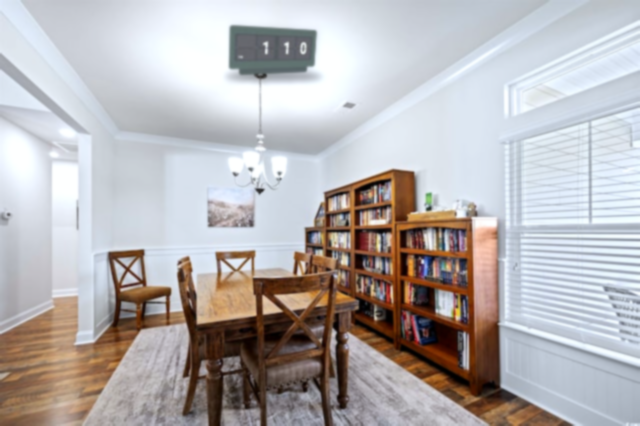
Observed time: **1:10**
